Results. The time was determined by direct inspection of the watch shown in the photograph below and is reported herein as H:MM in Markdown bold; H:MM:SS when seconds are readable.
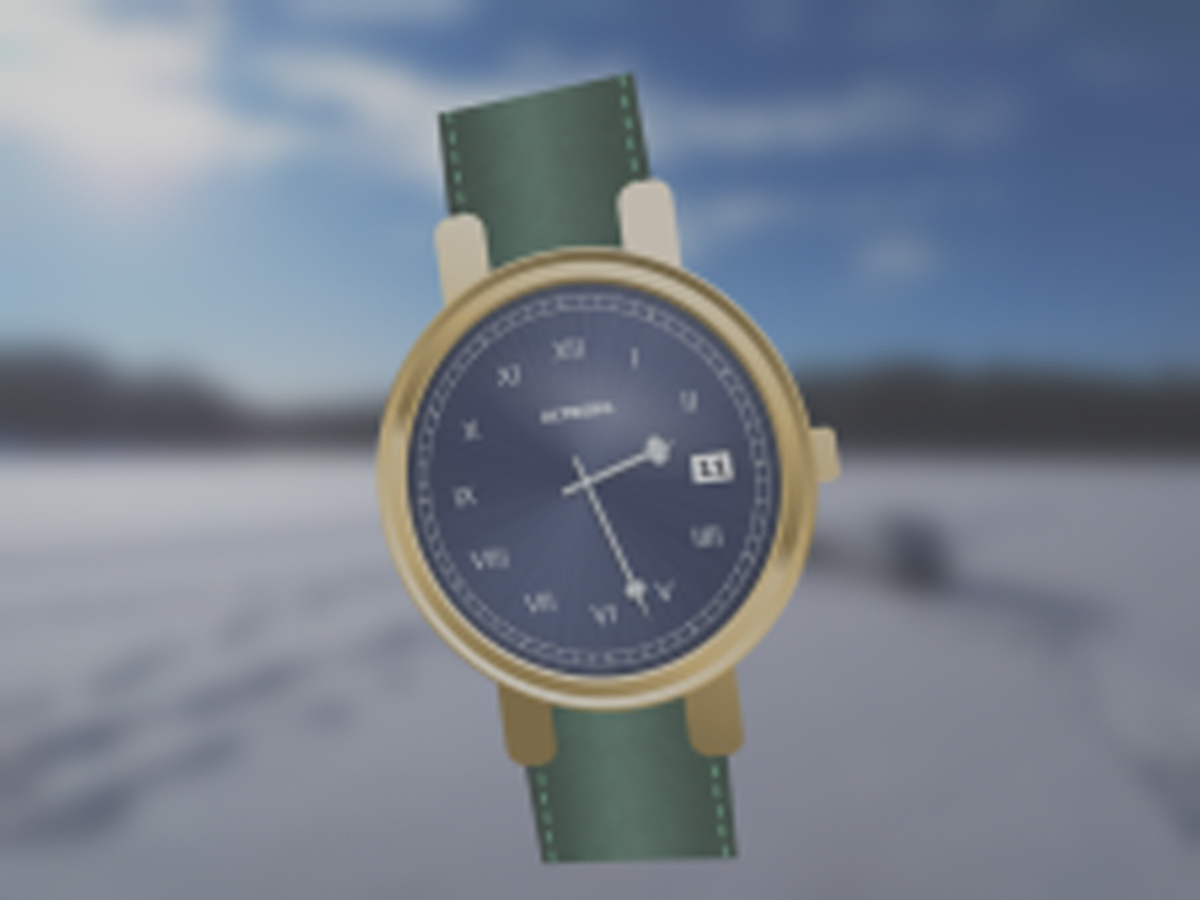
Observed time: **2:27**
